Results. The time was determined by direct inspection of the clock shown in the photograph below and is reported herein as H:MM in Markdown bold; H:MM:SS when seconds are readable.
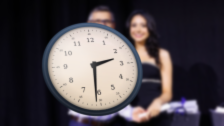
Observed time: **2:31**
